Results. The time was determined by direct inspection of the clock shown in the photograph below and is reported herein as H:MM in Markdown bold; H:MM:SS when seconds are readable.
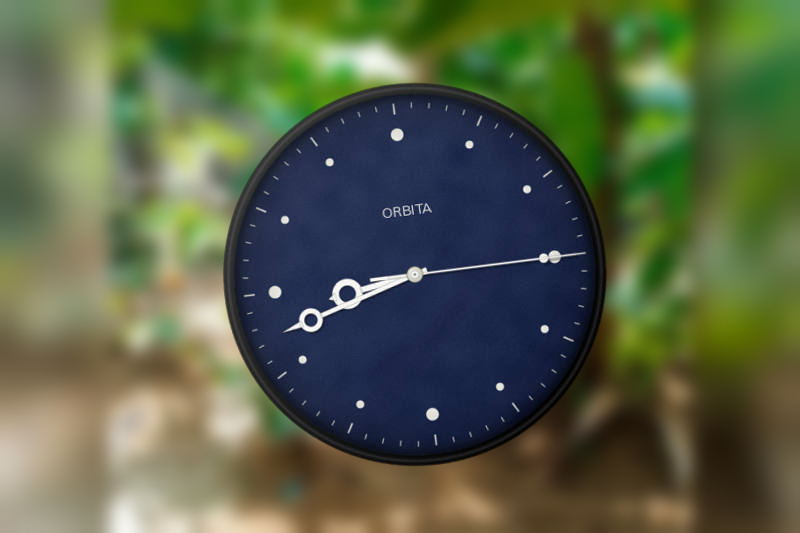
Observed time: **8:42:15**
